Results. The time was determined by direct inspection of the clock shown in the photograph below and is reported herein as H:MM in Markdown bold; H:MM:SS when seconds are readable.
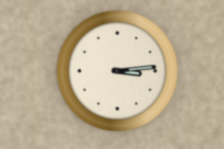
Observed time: **3:14**
